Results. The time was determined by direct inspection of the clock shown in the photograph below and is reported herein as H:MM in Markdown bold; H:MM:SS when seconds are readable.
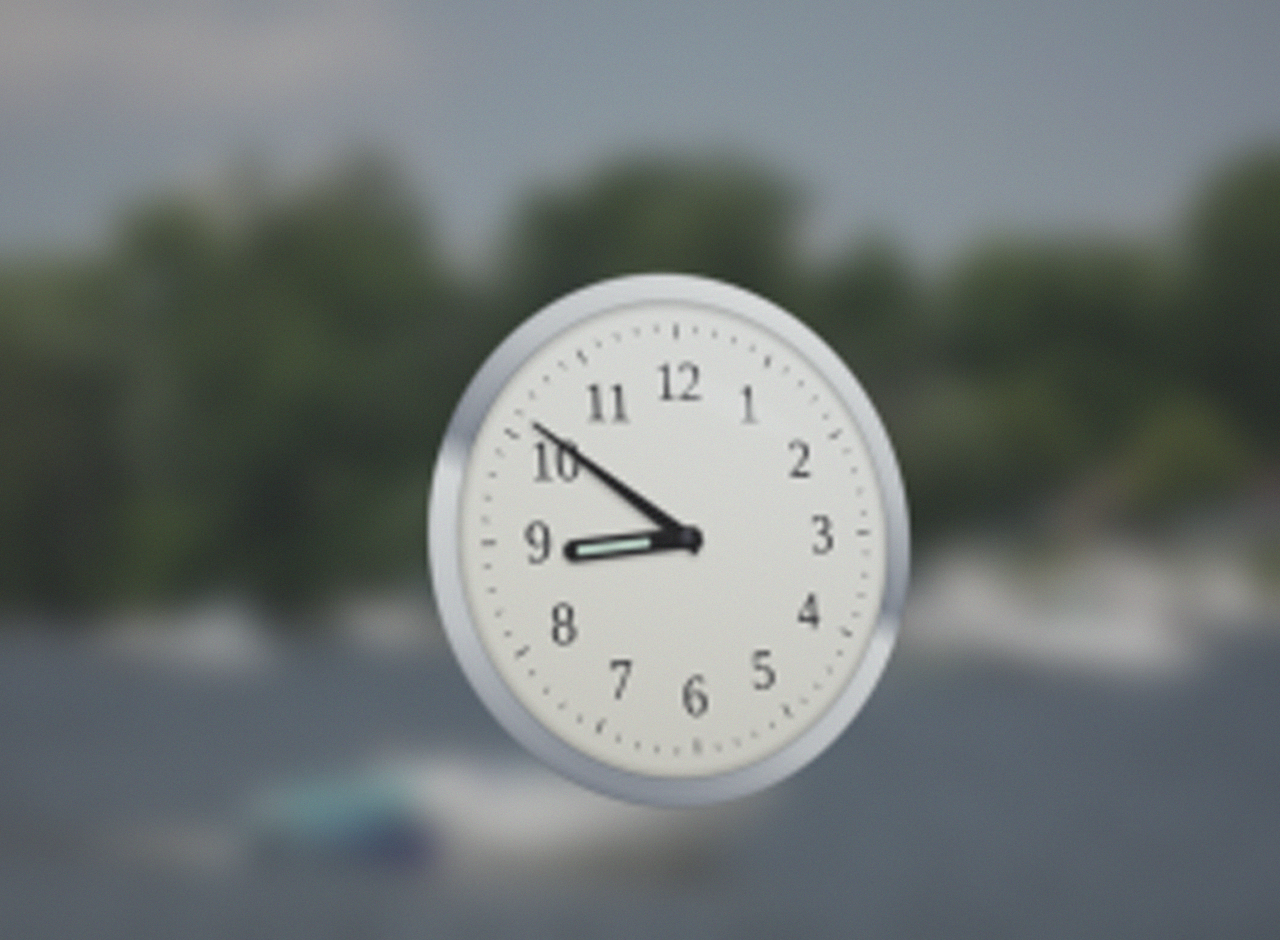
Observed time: **8:51**
